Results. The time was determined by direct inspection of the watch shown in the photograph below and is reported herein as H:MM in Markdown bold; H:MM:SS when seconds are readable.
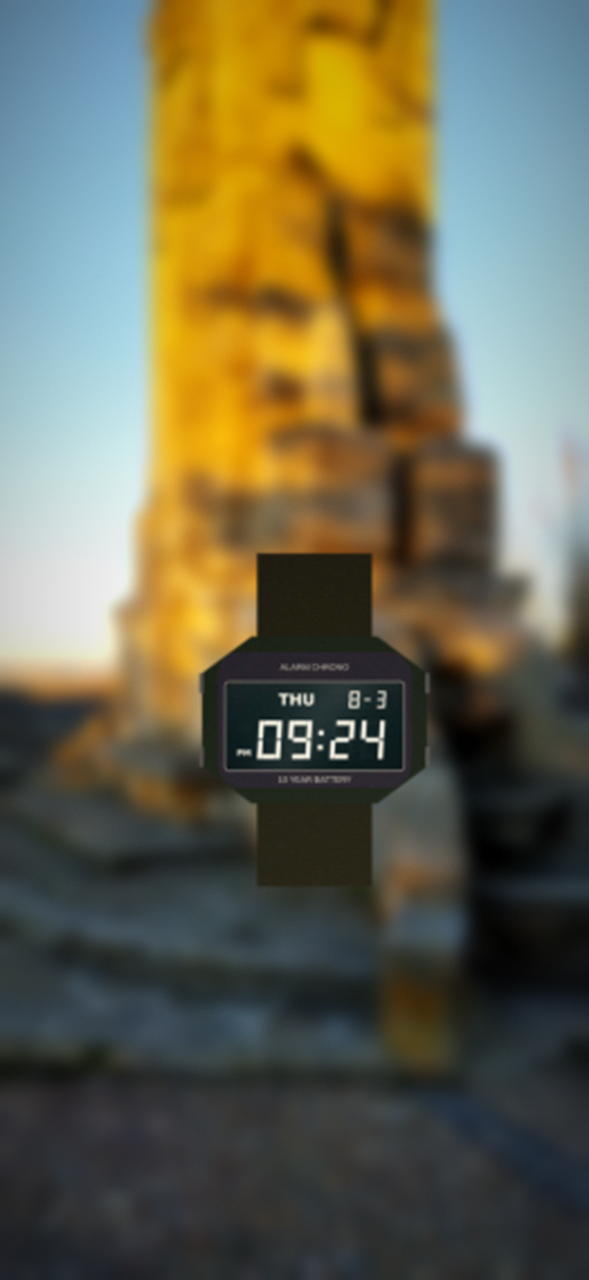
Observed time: **9:24**
